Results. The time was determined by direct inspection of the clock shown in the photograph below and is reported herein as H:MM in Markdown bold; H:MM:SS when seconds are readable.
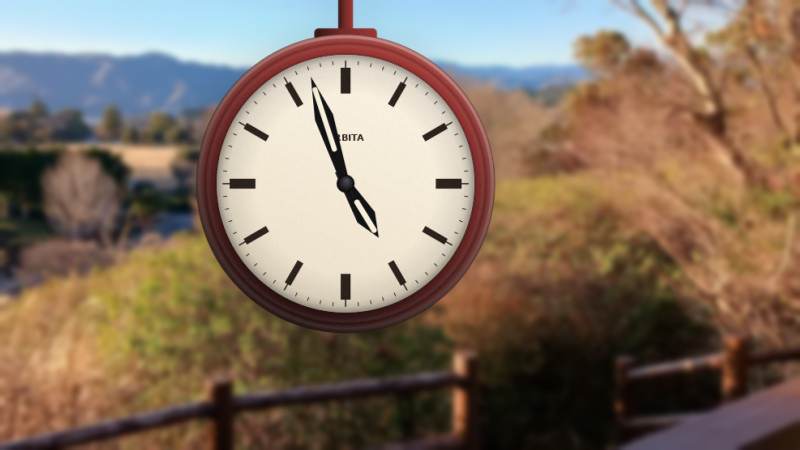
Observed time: **4:57**
